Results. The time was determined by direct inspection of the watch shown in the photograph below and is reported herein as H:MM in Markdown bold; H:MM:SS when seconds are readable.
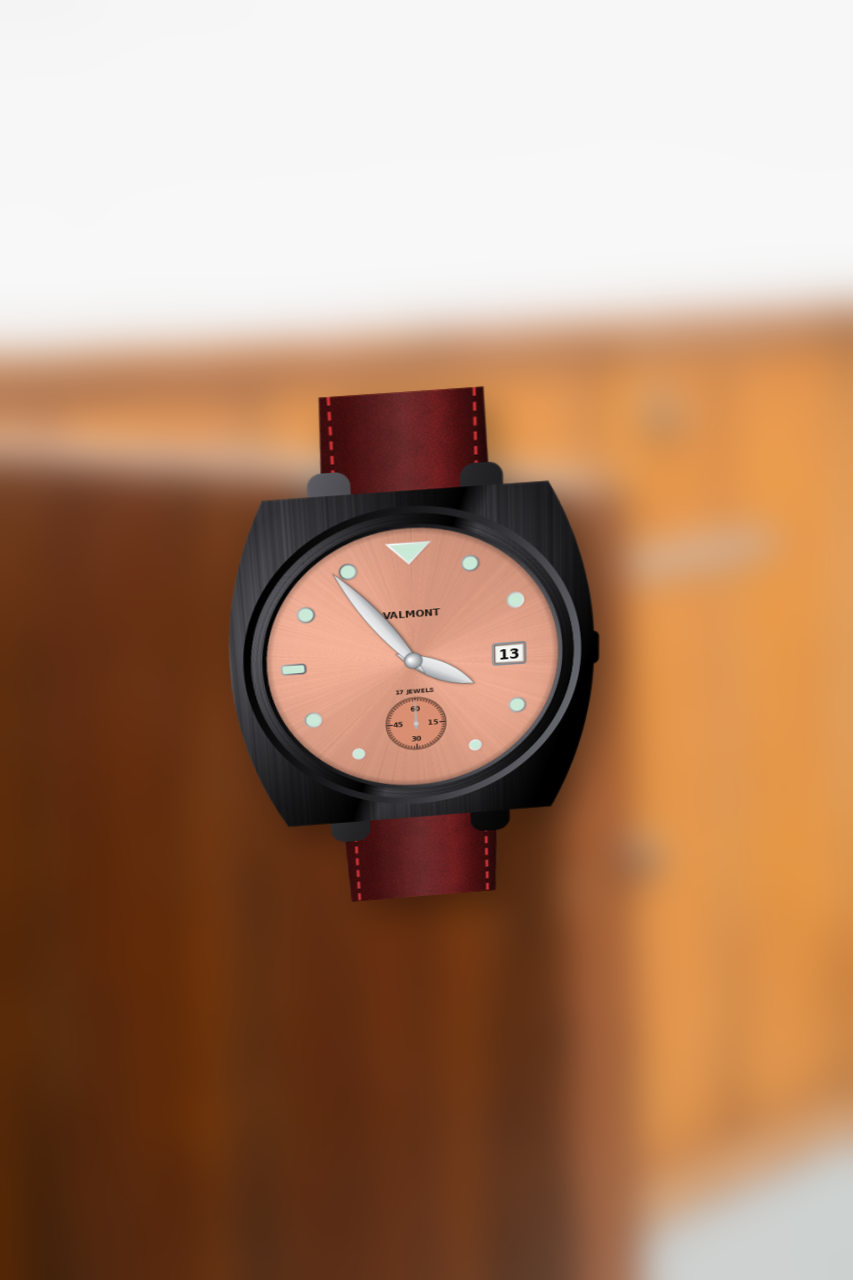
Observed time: **3:54**
